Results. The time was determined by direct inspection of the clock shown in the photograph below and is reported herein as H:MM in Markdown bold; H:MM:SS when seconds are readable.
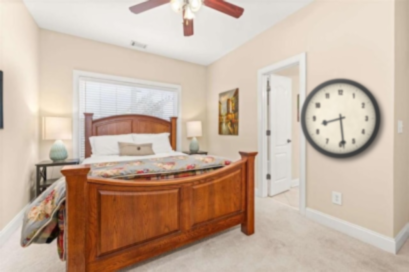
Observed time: **8:29**
